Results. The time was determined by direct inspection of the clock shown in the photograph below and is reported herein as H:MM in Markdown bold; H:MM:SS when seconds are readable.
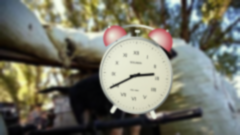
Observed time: **2:40**
